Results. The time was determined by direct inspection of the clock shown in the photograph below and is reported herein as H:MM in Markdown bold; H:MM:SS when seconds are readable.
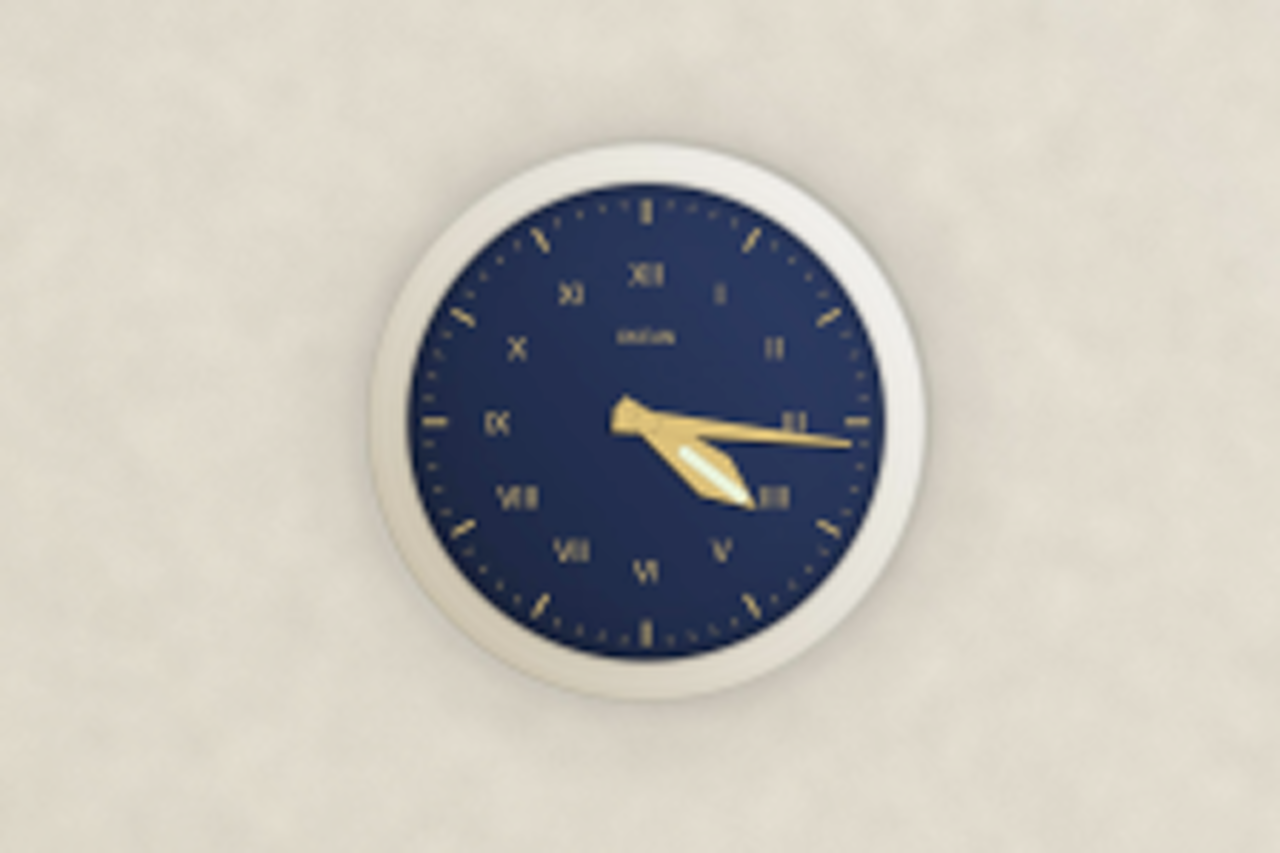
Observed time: **4:16**
